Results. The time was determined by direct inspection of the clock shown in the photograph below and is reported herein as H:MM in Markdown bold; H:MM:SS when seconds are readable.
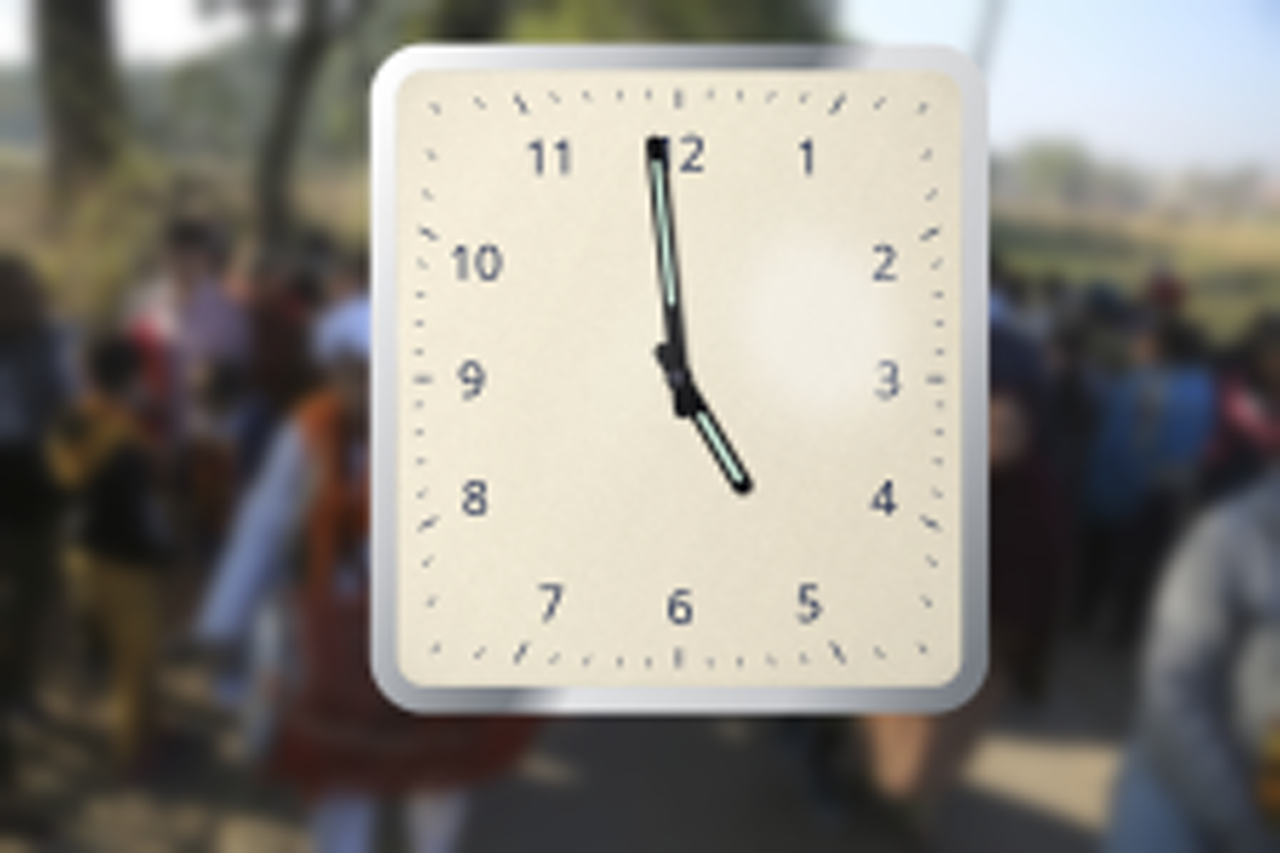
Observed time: **4:59**
